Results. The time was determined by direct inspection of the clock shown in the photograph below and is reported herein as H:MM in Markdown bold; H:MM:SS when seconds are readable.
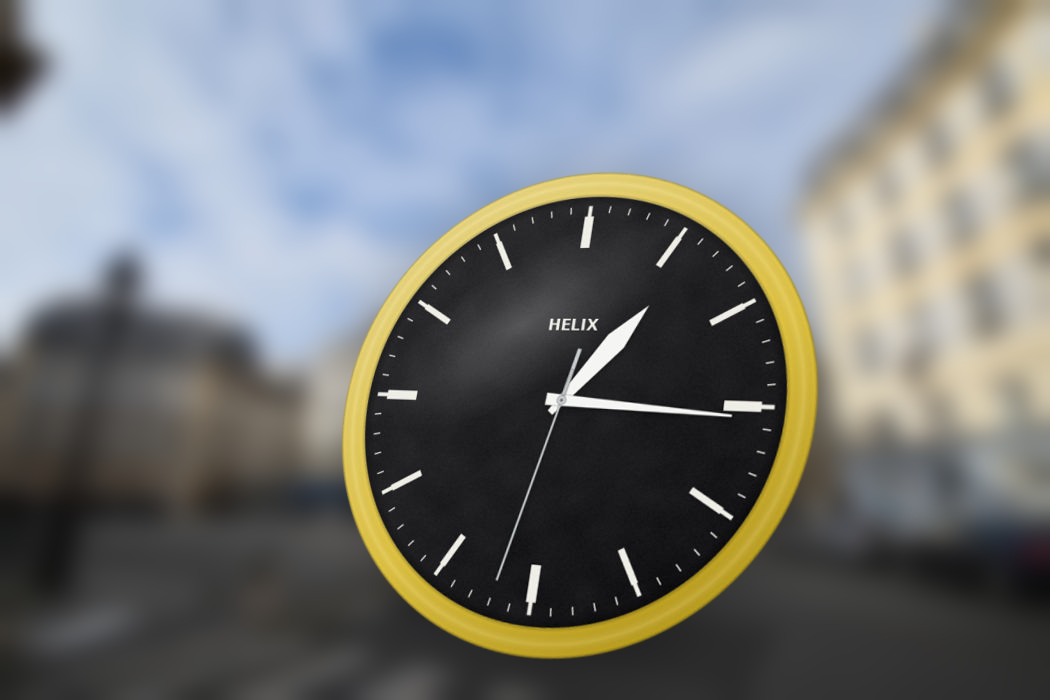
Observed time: **1:15:32**
